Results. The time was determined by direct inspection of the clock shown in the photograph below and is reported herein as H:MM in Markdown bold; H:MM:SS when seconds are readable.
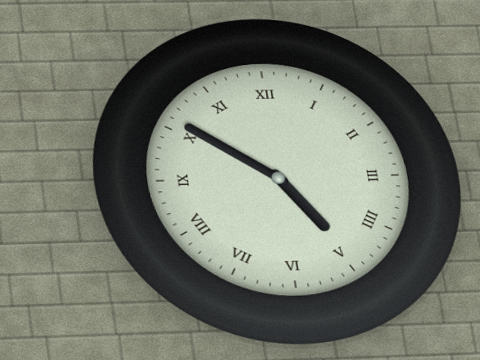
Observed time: **4:51**
